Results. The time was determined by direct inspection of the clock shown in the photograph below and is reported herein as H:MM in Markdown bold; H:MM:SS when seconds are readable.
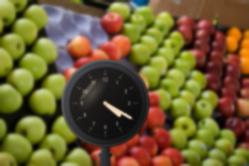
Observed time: **4:20**
